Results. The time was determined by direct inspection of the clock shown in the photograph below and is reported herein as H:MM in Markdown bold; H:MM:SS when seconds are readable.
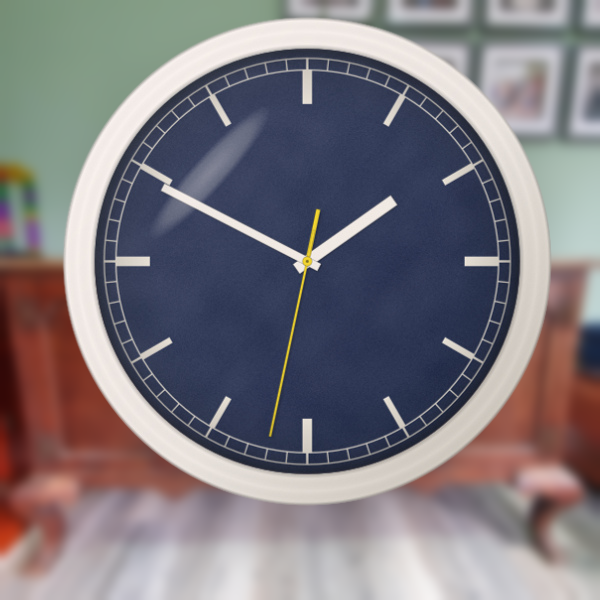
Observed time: **1:49:32**
